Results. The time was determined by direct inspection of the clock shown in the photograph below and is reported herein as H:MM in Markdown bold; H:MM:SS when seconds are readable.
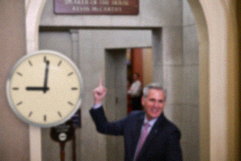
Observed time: **9:01**
